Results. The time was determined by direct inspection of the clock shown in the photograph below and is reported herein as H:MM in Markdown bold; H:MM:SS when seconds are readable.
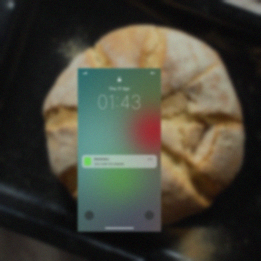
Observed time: **1:43**
